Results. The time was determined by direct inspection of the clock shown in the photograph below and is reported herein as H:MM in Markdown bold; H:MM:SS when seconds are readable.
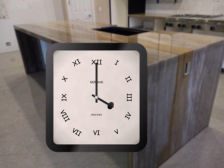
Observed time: **4:00**
